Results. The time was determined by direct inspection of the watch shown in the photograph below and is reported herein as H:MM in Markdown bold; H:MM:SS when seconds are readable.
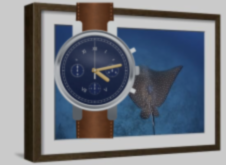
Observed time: **4:13**
